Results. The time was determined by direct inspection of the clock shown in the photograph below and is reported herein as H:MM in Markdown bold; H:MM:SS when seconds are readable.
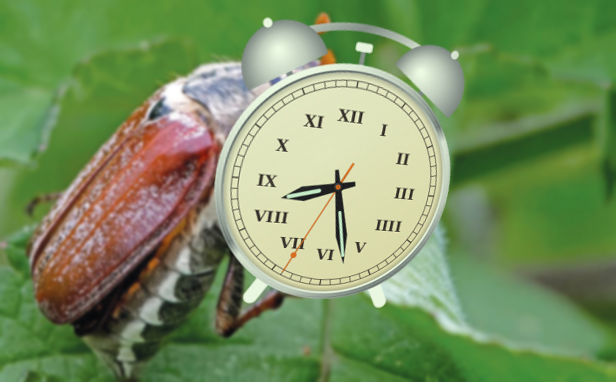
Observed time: **8:27:34**
